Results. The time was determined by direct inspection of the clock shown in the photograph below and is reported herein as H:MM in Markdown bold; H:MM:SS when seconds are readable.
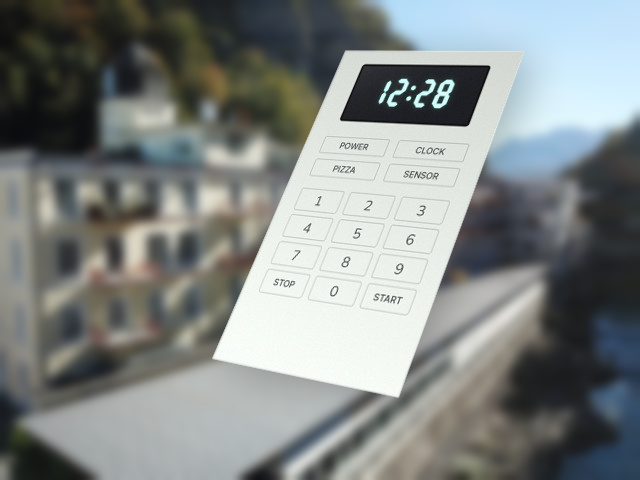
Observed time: **12:28**
